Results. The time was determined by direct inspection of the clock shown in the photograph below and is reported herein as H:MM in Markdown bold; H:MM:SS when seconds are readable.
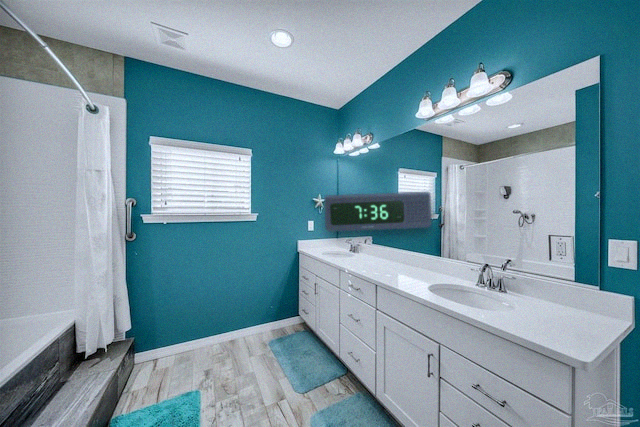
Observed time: **7:36**
